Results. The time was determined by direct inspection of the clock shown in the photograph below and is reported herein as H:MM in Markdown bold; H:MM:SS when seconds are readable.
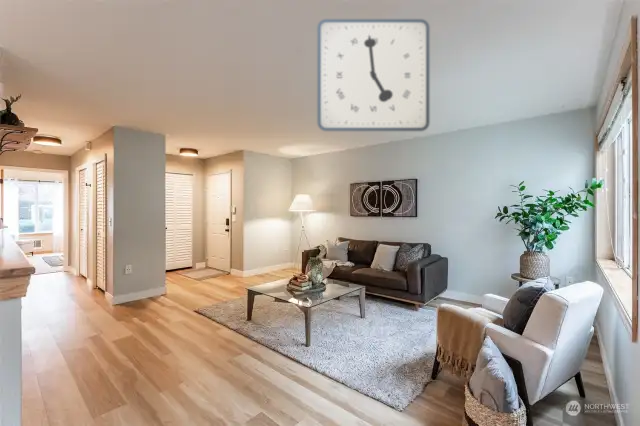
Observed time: **4:59**
